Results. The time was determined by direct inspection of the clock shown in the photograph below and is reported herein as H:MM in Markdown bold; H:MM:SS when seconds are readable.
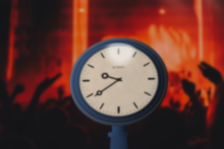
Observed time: **9:39**
